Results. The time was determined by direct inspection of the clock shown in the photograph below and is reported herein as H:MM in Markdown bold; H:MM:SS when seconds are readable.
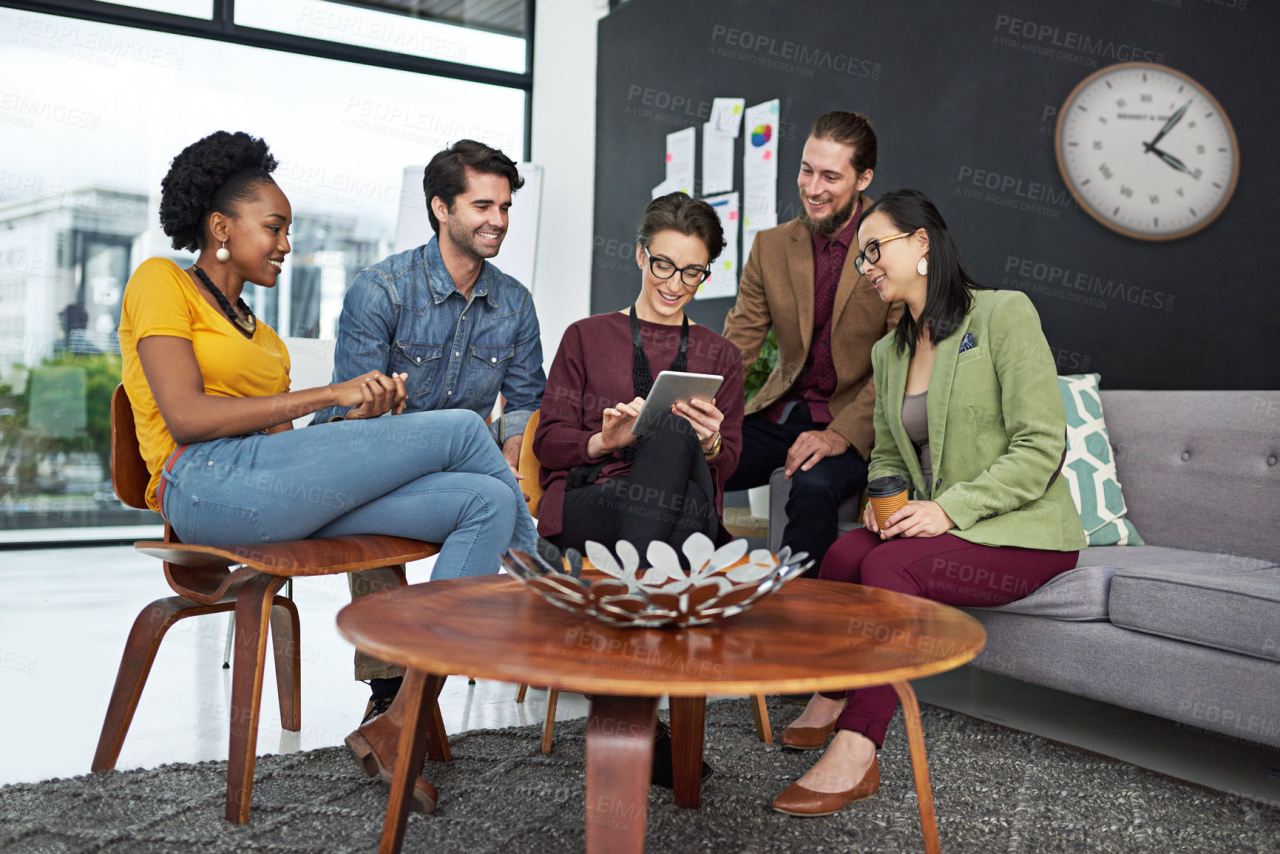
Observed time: **4:07**
